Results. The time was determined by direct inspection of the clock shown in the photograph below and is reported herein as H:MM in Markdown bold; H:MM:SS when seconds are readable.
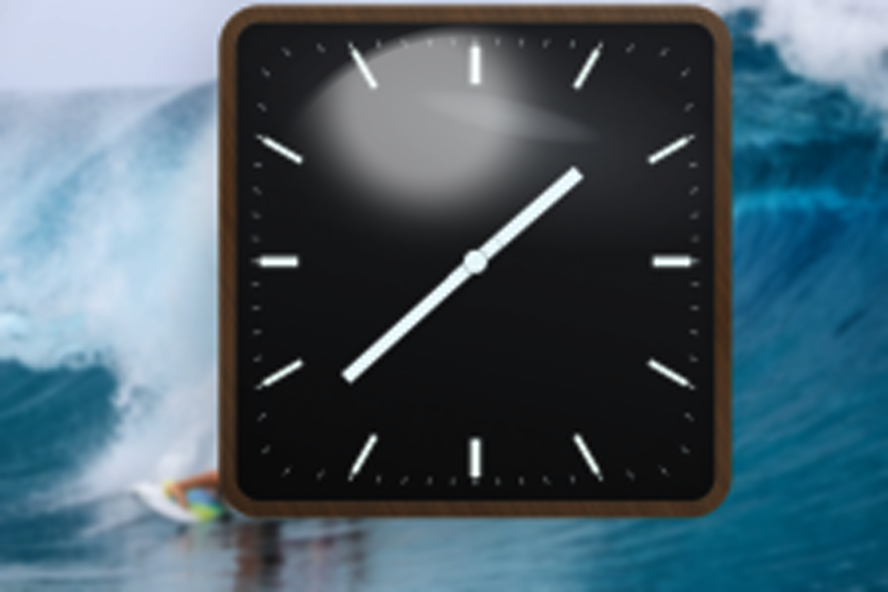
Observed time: **1:38**
